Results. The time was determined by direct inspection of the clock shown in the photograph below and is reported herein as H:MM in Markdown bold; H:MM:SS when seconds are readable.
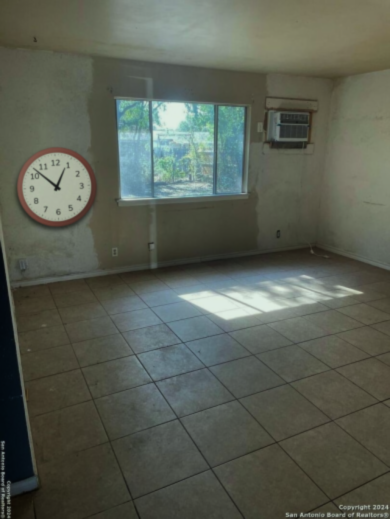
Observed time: **12:52**
